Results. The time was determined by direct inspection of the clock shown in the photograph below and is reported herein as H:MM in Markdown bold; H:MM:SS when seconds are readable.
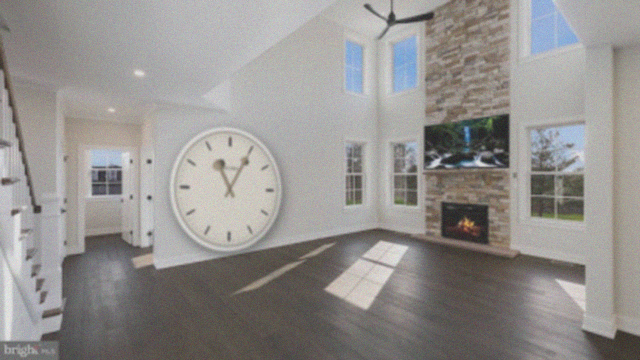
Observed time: **11:05**
